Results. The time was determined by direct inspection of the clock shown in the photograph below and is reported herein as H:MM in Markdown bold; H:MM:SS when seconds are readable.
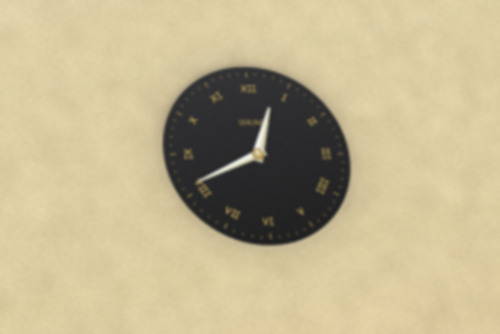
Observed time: **12:41**
